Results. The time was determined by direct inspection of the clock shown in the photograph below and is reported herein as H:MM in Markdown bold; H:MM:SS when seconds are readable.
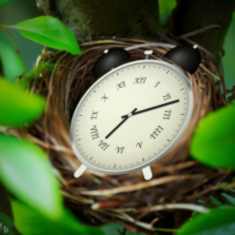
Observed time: **7:12**
